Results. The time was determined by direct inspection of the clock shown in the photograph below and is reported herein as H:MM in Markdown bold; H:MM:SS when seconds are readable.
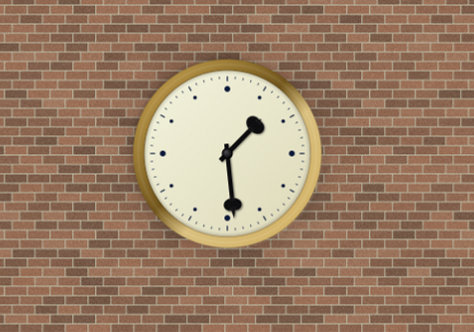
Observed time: **1:29**
